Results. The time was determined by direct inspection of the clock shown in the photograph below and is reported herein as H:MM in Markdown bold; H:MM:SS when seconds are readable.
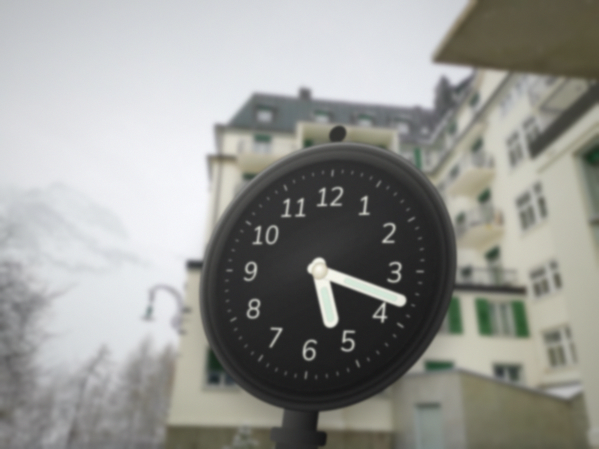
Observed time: **5:18**
